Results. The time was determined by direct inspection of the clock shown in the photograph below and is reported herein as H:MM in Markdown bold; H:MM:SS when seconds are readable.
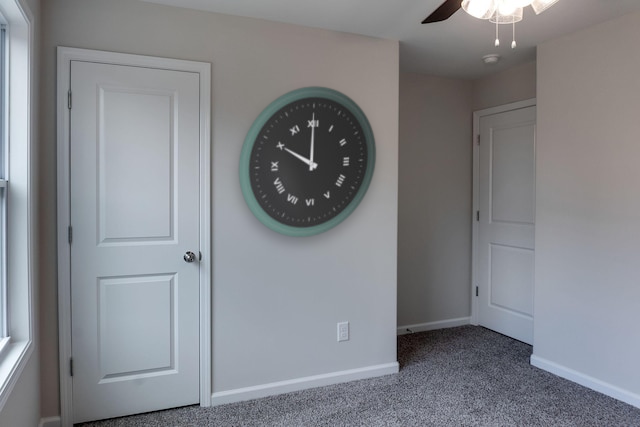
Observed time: **10:00**
